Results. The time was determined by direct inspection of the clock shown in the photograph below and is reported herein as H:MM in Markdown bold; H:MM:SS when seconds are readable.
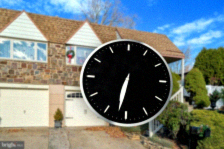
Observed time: **6:32**
